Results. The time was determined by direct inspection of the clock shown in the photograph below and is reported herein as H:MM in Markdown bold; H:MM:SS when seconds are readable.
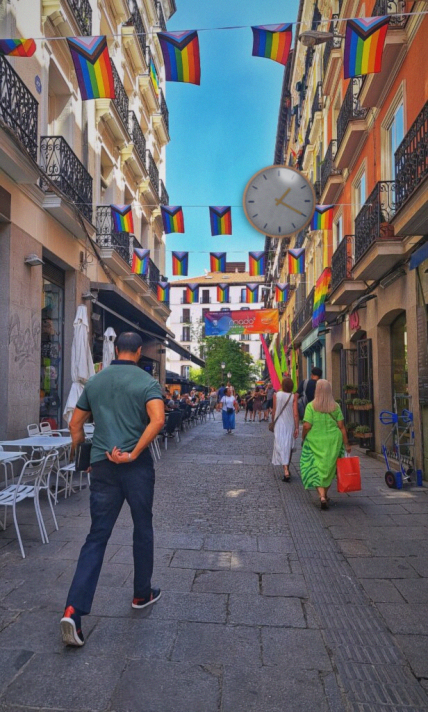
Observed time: **1:20**
